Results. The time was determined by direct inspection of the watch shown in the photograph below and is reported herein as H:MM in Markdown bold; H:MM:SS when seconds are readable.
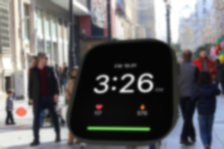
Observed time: **3:26**
